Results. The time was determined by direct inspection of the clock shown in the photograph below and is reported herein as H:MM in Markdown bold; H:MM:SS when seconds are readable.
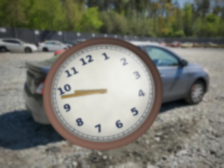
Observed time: **9:48**
